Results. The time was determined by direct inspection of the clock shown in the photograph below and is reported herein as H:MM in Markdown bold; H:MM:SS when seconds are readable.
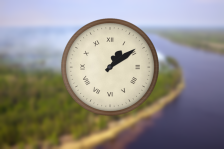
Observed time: **1:09**
